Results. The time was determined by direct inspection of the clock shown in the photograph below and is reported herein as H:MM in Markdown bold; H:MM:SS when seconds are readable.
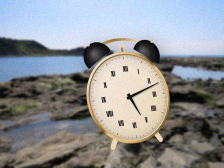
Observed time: **5:12**
